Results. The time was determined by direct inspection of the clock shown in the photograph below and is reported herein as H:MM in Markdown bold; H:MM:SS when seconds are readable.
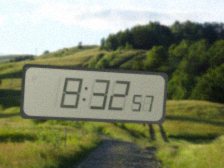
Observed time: **8:32:57**
